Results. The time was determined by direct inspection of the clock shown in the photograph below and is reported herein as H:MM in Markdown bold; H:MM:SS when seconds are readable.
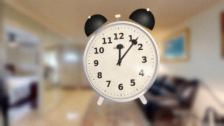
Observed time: **12:07**
